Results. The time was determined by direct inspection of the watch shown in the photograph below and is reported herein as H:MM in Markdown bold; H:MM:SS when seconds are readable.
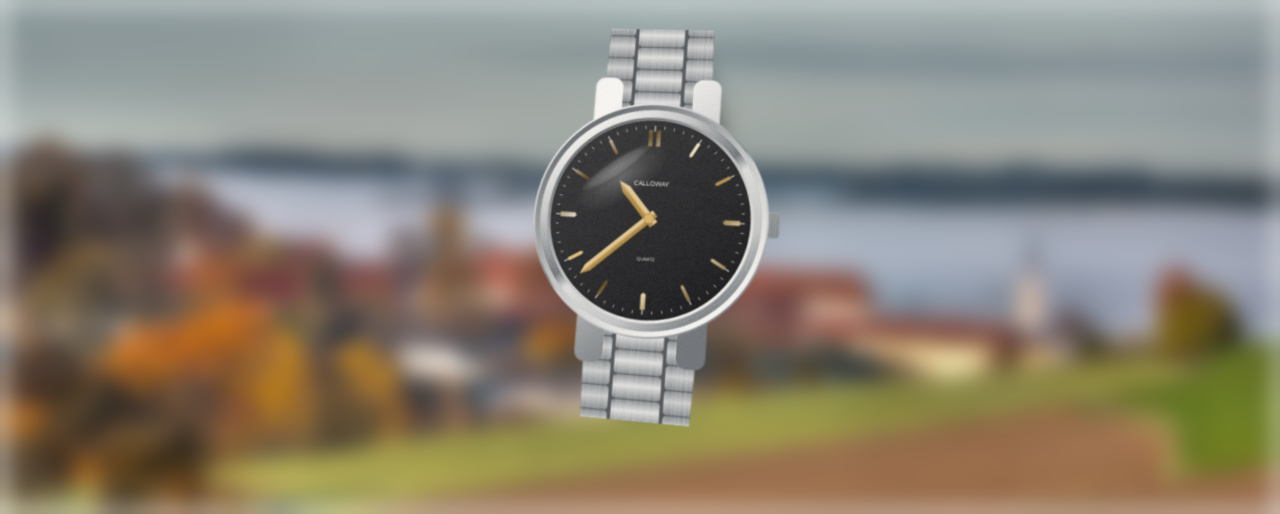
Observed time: **10:38**
